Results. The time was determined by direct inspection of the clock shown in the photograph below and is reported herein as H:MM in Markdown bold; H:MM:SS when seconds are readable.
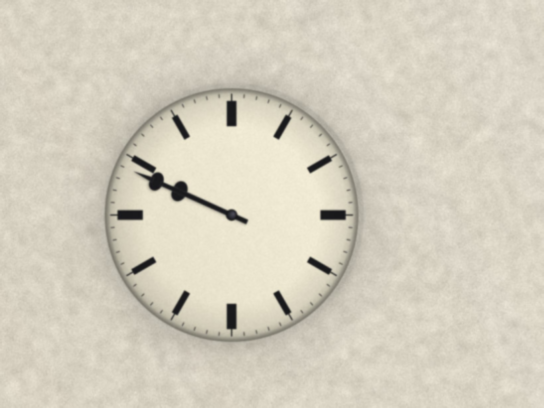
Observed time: **9:49**
